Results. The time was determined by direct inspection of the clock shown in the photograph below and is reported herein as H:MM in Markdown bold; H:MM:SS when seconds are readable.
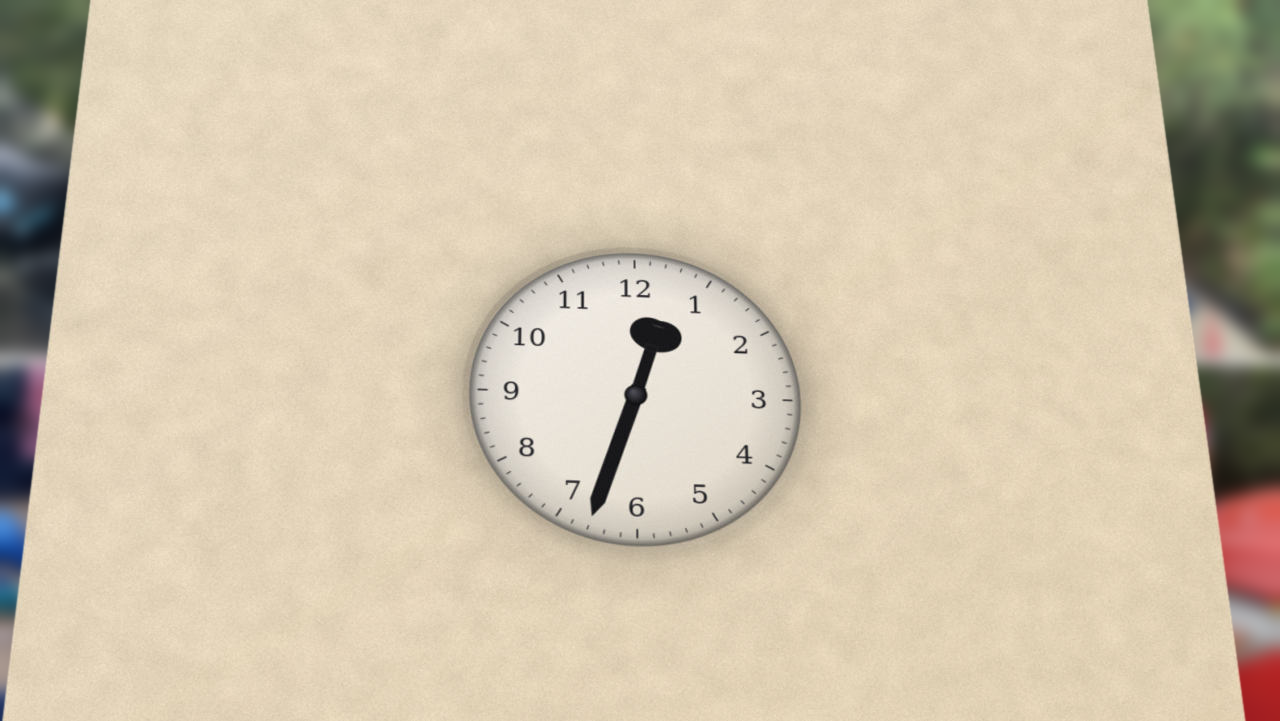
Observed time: **12:33**
